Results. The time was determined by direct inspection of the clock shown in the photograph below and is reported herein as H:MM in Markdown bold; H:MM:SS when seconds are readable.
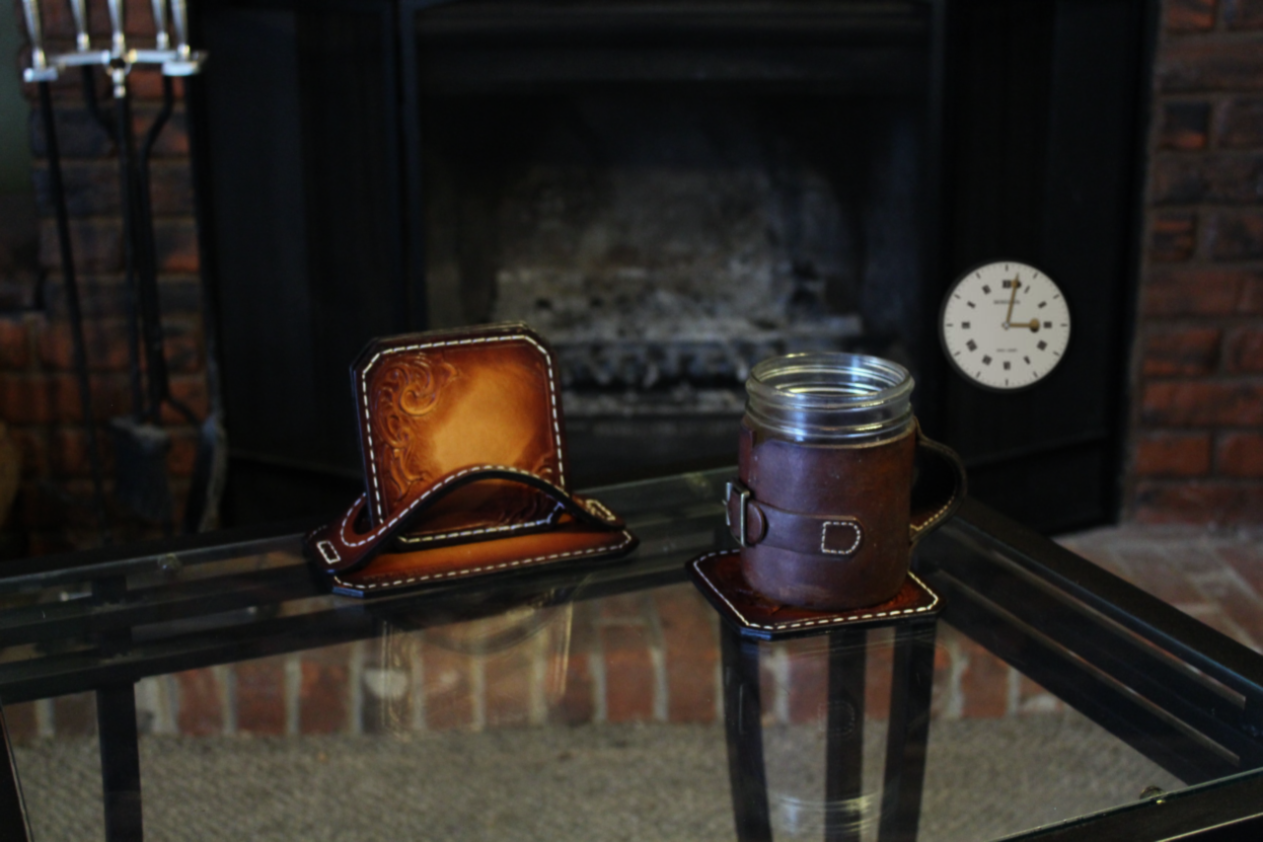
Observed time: **3:02**
